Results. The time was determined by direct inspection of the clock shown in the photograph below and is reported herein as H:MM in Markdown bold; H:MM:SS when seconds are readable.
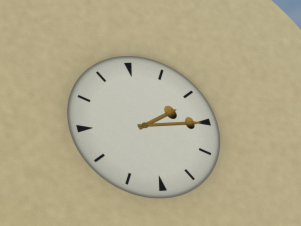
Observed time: **2:15**
